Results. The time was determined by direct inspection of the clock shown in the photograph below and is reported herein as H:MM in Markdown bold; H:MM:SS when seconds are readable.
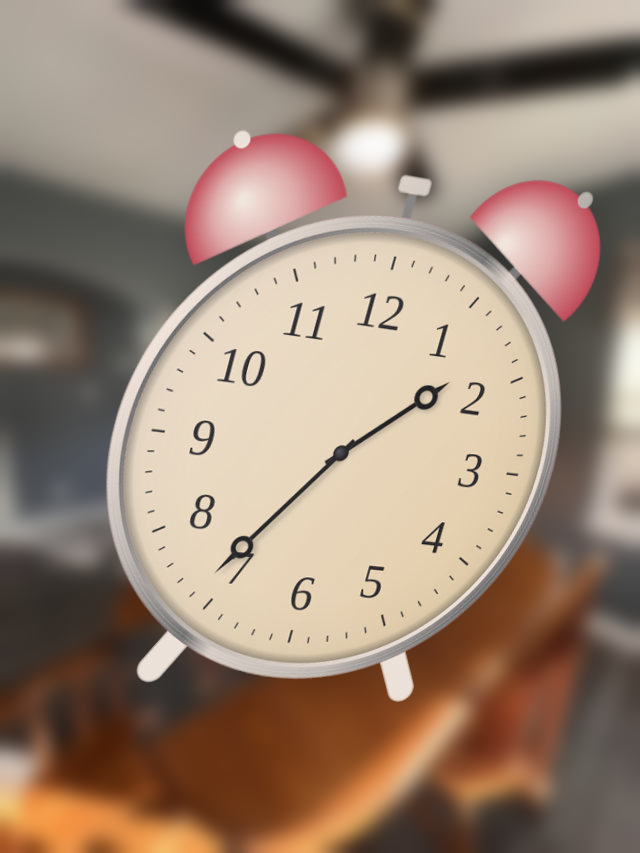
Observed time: **1:36**
